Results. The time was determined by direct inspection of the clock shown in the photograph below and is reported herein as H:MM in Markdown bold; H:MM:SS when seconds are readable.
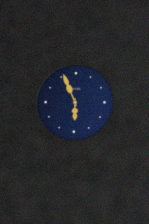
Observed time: **5:56**
